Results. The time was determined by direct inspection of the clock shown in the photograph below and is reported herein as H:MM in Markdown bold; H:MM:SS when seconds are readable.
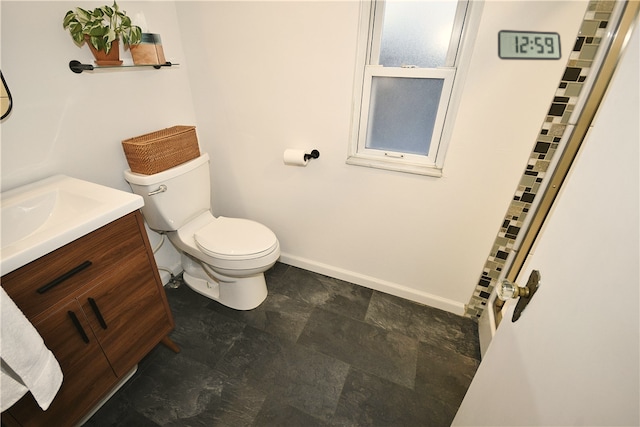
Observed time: **12:59**
